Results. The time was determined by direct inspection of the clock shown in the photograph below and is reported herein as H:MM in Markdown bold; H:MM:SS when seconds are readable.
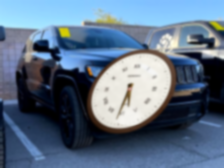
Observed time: **5:31**
